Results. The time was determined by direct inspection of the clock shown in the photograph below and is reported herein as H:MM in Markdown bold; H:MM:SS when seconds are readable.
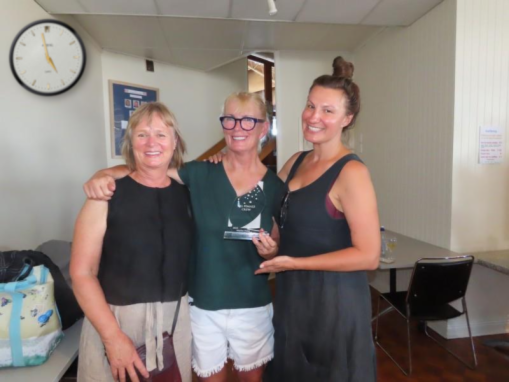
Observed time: **4:58**
